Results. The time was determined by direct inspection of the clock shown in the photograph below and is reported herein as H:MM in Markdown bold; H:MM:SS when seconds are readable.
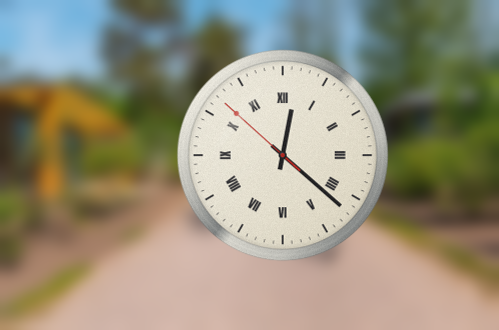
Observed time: **12:21:52**
